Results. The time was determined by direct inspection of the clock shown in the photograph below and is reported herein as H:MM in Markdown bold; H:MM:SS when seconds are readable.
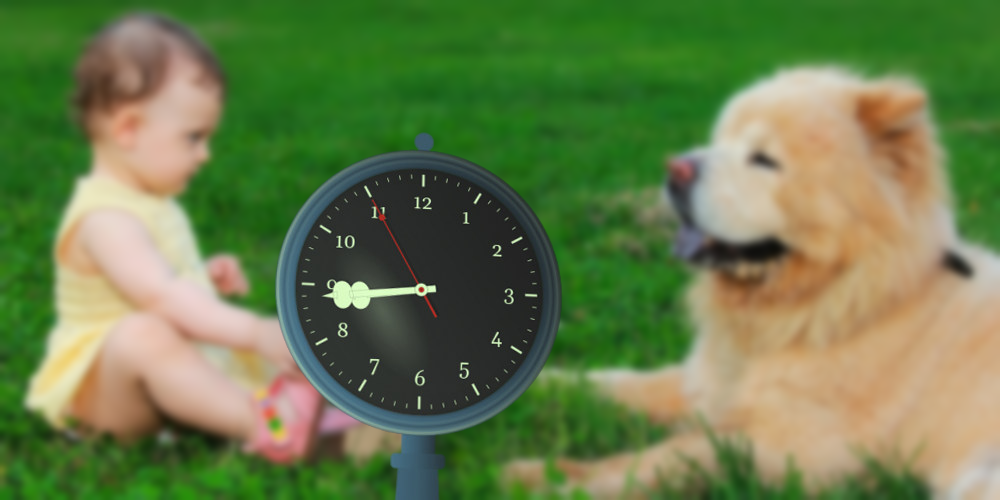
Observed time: **8:43:55**
